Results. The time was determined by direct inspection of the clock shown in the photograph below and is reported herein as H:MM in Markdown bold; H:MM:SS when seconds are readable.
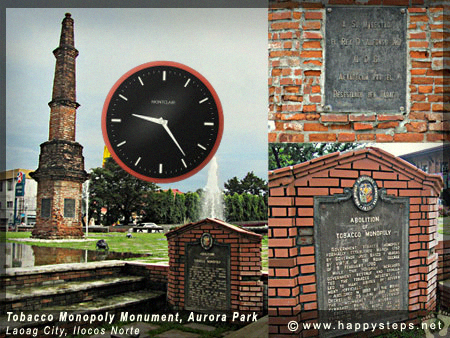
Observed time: **9:24**
